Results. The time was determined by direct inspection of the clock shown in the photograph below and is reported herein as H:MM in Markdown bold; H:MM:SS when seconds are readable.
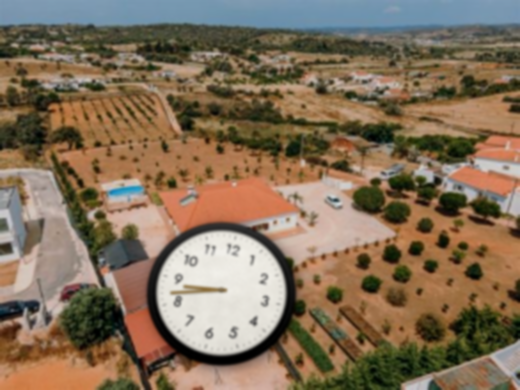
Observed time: **8:42**
